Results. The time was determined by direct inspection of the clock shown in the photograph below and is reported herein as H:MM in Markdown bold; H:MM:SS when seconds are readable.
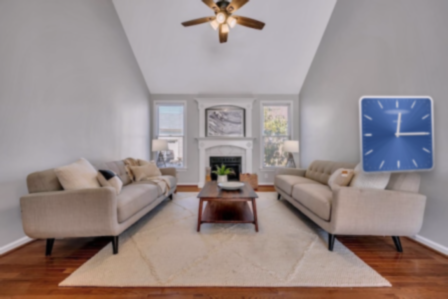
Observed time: **12:15**
